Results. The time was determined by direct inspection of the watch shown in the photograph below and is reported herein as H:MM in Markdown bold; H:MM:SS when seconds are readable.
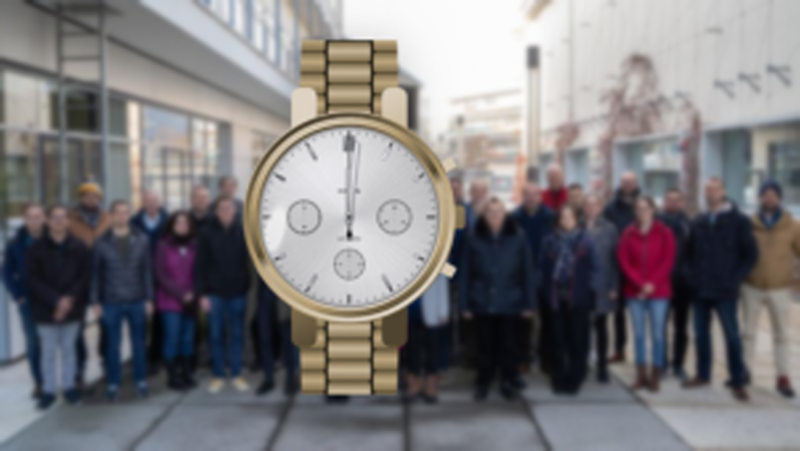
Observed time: **12:01**
